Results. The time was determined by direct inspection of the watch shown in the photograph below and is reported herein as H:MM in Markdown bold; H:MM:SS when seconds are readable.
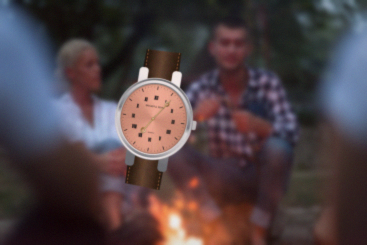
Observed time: **7:06**
